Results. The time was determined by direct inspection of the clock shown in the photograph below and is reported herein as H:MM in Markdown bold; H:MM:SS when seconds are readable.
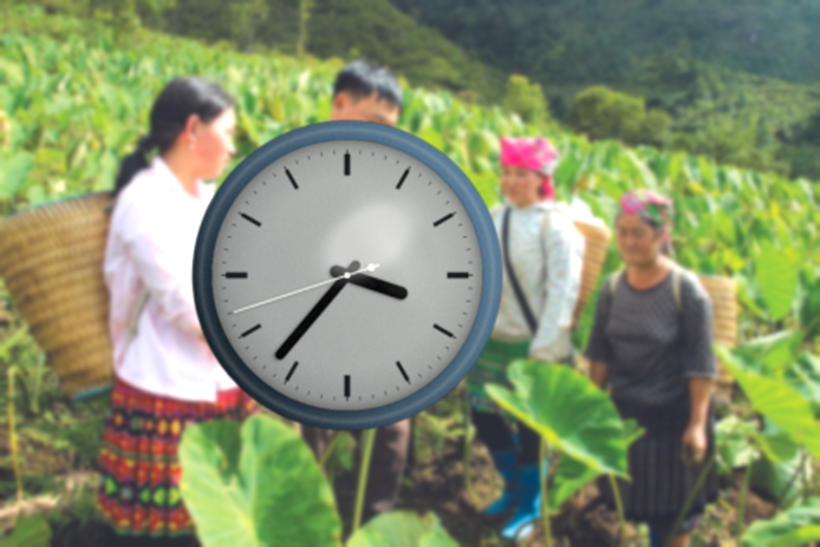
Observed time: **3:36:42**
